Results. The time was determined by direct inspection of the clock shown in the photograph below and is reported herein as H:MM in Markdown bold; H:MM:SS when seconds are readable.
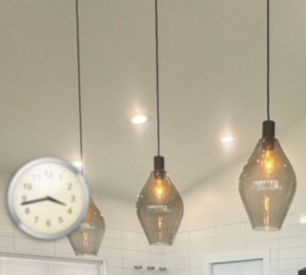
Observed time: **3:43**
